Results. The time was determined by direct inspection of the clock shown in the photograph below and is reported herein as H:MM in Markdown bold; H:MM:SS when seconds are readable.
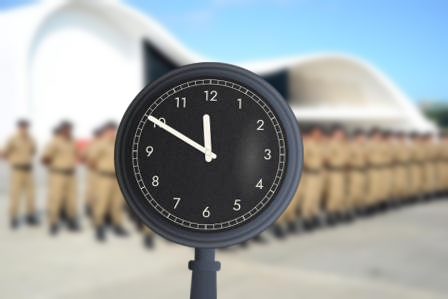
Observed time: **11:50**
